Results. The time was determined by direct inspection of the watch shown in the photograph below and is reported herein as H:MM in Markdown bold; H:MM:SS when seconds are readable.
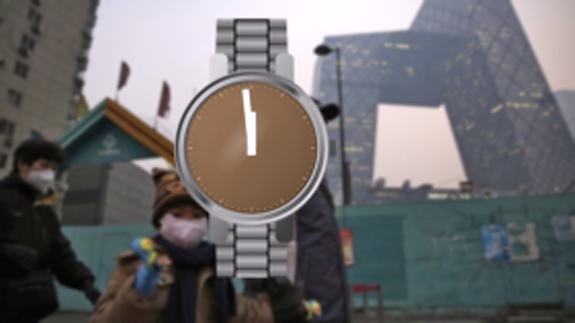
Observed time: **11:59**
